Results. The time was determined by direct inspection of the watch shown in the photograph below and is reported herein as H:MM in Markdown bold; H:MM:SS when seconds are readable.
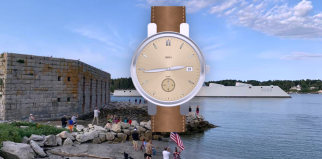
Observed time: **2:44**
